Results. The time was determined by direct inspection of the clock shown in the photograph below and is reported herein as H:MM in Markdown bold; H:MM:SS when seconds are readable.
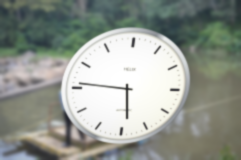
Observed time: **5:46**
